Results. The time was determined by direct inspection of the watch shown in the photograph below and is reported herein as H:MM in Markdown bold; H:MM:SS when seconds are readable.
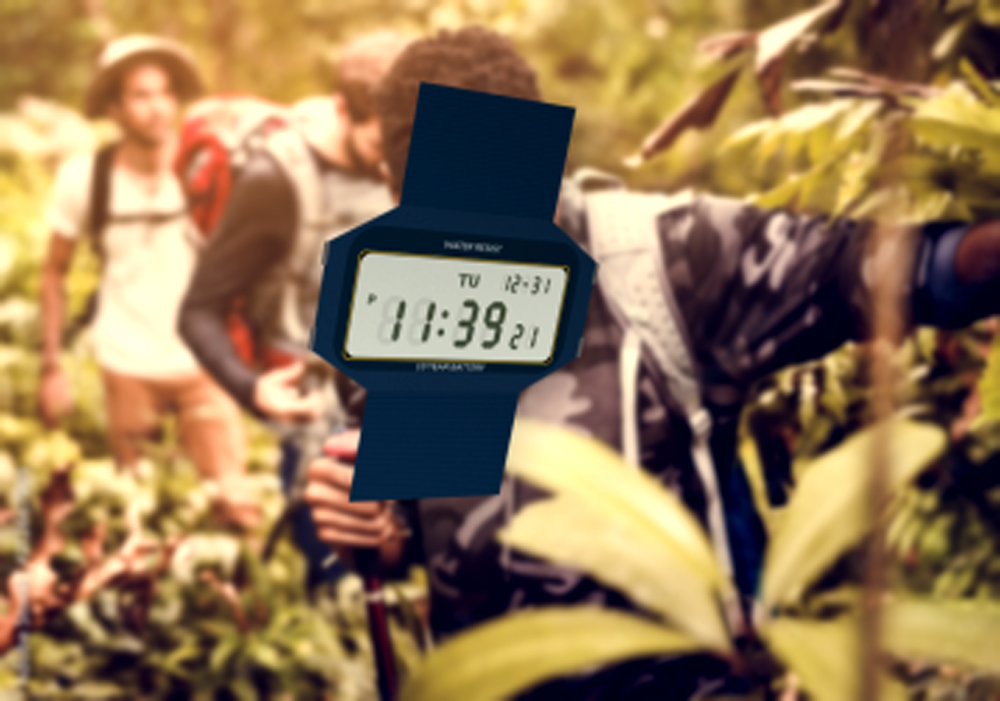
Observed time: **11:39:21**
